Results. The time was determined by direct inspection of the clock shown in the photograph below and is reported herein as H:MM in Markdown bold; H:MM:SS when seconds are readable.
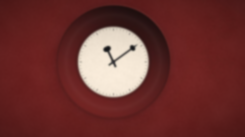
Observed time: **11:09**
